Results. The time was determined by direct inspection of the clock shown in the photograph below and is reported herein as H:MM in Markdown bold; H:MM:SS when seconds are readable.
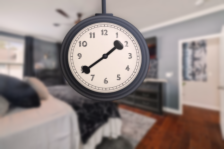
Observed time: **1:39**
